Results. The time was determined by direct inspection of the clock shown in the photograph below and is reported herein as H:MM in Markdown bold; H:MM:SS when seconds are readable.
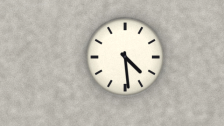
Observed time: **4:29**
